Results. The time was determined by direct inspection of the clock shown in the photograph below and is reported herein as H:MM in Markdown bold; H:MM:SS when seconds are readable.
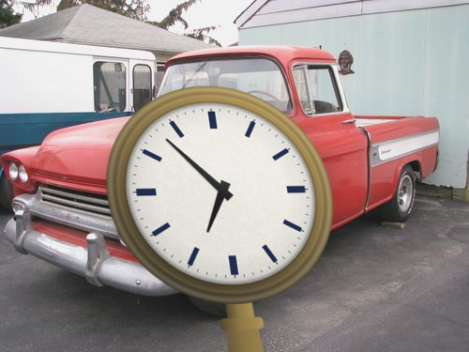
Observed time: **6:53**
